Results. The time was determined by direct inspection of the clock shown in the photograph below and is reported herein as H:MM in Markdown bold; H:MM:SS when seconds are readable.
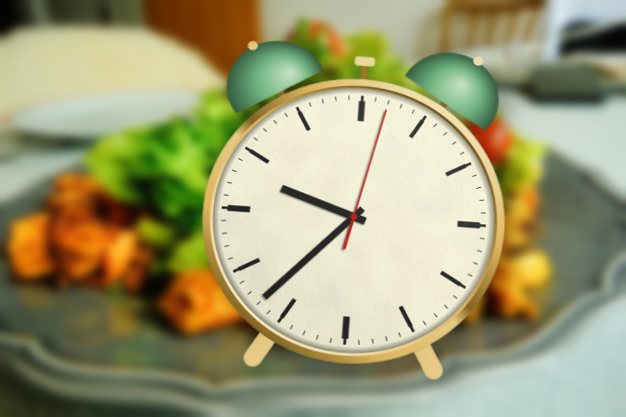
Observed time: **9:37:02**
